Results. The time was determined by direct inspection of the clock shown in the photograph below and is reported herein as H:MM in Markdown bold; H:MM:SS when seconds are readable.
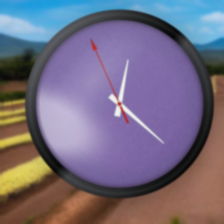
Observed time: **12:21:56**
